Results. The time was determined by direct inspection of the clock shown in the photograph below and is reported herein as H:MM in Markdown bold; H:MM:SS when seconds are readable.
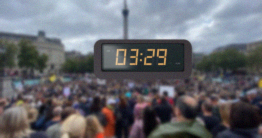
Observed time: **3:29**
